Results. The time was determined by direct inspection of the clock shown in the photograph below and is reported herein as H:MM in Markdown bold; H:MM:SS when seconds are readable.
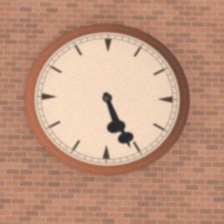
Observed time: **5:26**
